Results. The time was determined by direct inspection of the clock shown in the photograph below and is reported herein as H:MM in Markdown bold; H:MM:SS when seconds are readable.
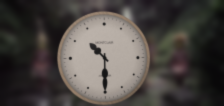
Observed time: **10:30**
